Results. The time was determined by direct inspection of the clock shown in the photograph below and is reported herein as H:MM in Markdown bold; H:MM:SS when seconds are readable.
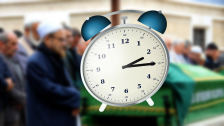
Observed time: **2:15**
